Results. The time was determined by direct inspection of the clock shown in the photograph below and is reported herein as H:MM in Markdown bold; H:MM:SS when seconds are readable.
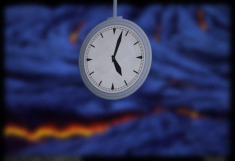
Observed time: **5:03**
